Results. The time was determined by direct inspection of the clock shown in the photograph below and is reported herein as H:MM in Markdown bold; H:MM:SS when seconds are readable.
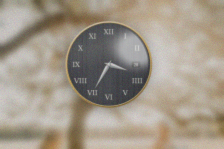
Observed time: **3:35**
